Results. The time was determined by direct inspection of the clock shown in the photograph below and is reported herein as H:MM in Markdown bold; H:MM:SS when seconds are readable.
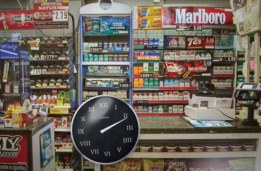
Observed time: **2:11**
